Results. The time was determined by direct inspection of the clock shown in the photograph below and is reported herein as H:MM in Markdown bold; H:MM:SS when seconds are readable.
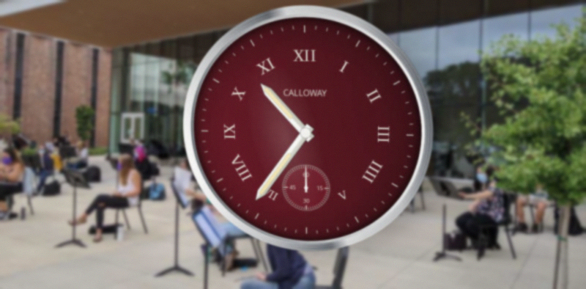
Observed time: **10:36**
